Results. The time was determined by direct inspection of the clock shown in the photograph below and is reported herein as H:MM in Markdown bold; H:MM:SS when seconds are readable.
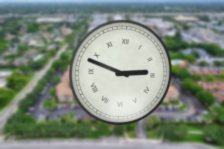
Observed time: **2:48**
